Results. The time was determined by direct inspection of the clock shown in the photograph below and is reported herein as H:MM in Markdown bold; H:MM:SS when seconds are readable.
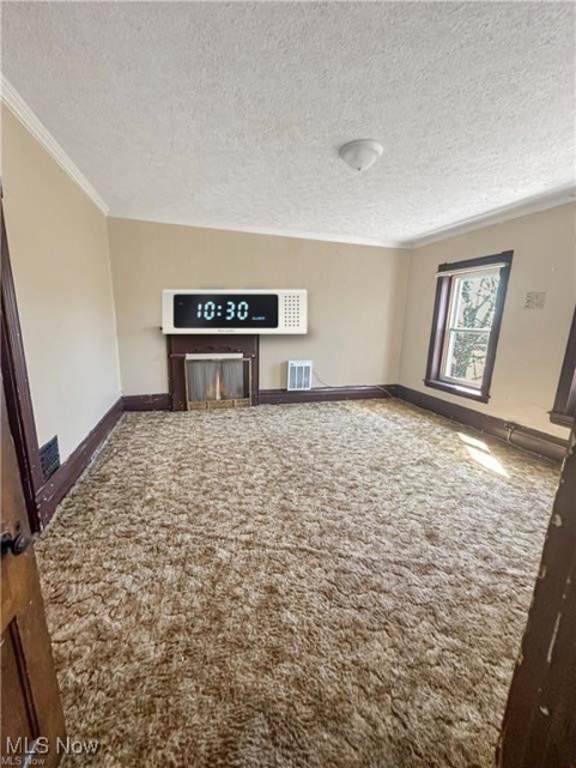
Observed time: **10:30**
